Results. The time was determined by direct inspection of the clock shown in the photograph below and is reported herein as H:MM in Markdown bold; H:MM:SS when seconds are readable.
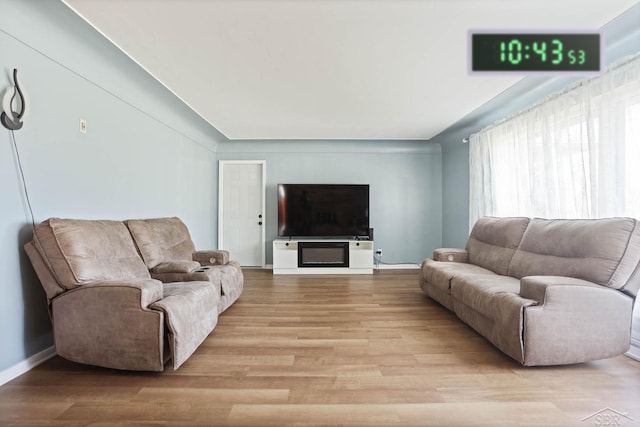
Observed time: **10:43:53**
